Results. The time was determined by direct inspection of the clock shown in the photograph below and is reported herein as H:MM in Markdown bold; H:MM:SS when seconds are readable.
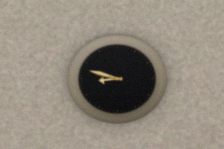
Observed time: **8:48**
